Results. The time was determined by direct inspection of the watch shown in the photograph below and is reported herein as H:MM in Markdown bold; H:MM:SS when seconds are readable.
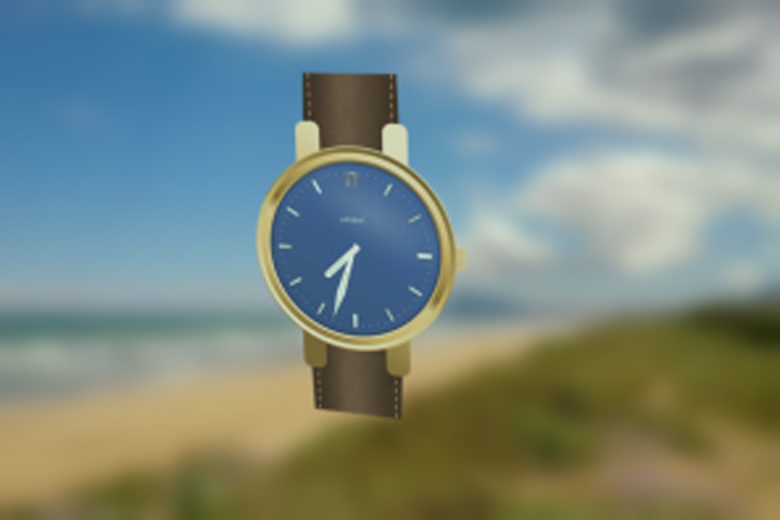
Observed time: **7:33**
